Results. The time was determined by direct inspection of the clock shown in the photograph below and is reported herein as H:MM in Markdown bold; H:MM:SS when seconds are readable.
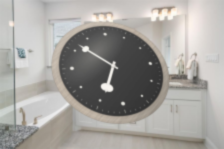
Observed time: **6:52**
